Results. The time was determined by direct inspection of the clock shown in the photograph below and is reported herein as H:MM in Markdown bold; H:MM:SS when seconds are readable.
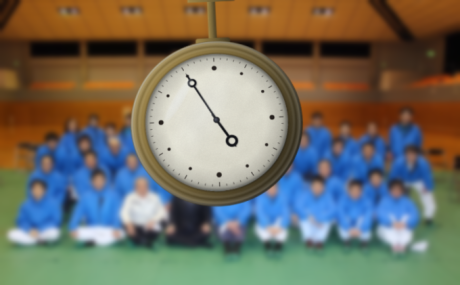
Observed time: **4:55**
